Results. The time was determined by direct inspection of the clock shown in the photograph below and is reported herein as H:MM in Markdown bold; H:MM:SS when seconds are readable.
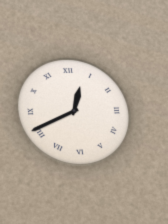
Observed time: **12:41**
